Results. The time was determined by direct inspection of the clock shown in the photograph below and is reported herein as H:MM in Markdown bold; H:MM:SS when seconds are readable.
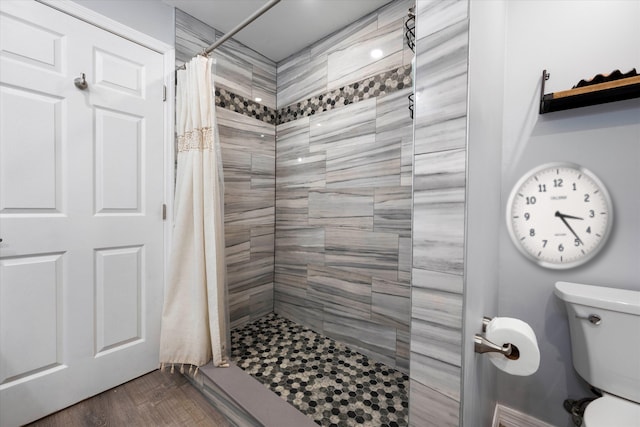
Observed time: **3:24**
